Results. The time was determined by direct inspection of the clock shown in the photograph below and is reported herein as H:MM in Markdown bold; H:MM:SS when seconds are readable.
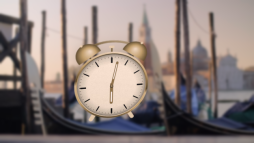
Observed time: **6:02**
